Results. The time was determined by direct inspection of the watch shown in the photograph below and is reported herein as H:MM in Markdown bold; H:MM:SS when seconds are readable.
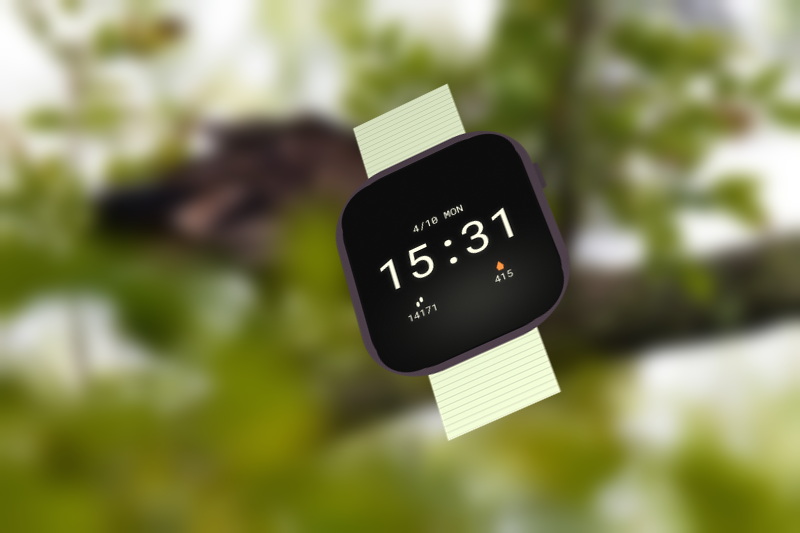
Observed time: **15:31**
